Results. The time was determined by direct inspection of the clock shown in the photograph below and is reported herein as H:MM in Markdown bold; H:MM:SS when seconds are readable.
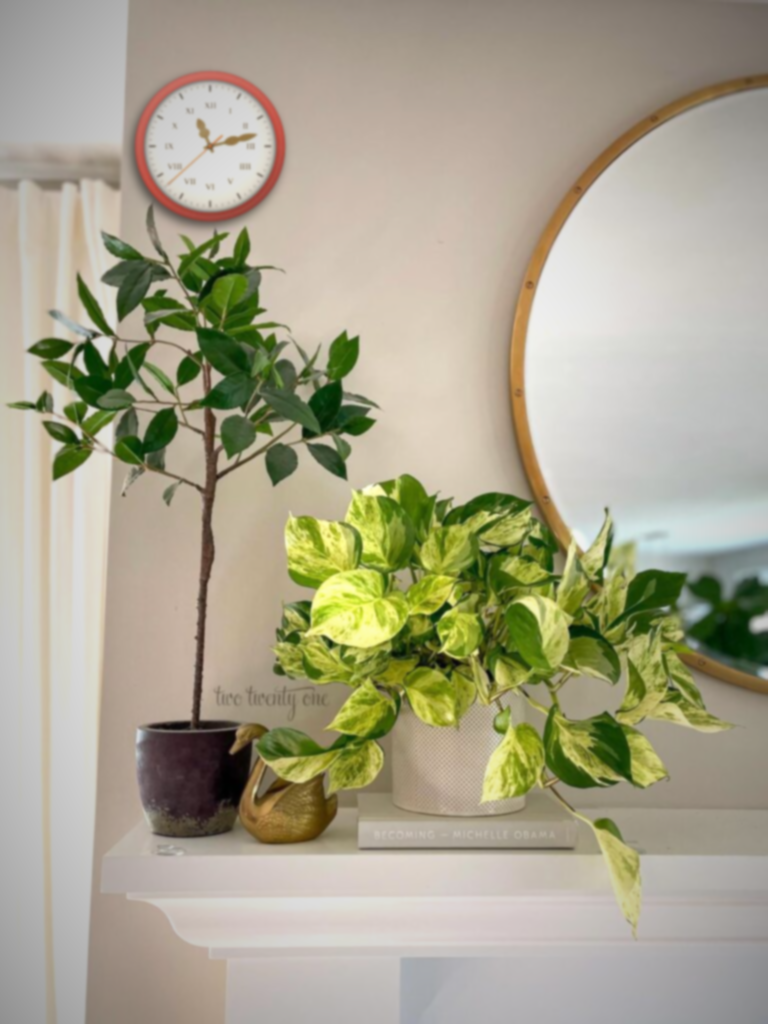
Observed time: **11:12:38**
